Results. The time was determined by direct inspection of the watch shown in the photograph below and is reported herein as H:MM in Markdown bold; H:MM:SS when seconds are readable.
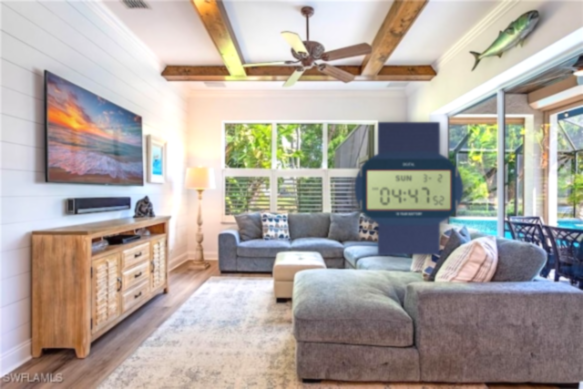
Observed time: **4:47**
